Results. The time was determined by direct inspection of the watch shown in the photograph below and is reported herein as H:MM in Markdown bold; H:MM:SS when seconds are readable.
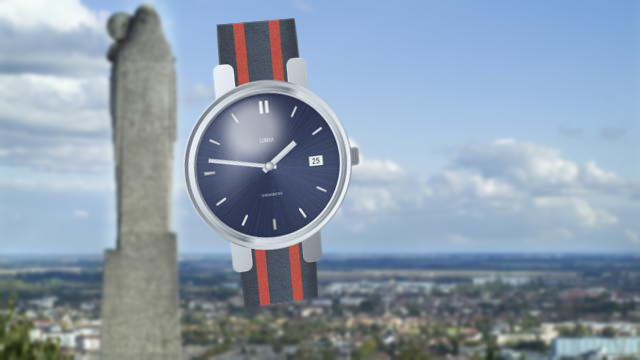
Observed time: **1:47**
